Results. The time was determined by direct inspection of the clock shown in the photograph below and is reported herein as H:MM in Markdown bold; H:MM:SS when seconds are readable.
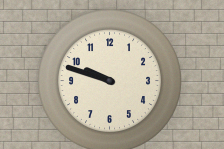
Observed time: **9:48**
